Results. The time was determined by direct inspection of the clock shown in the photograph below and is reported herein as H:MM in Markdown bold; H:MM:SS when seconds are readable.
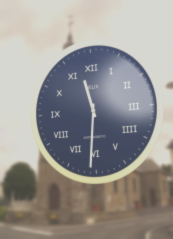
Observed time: **11:31**
